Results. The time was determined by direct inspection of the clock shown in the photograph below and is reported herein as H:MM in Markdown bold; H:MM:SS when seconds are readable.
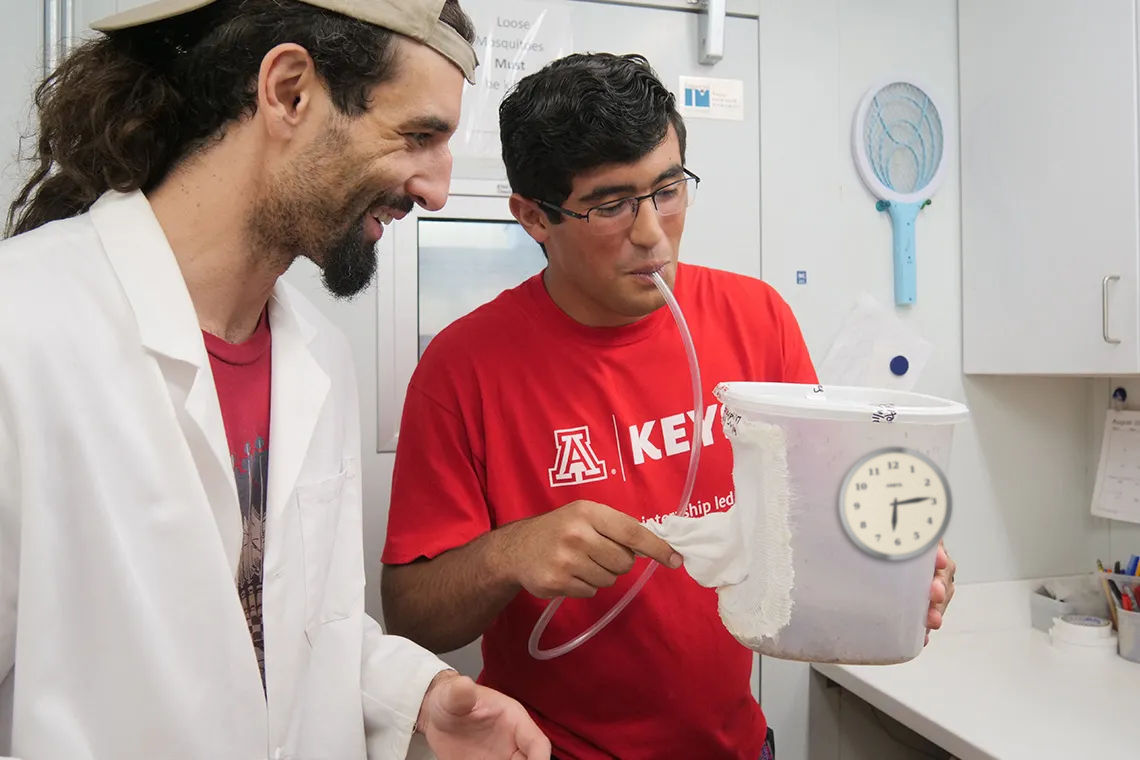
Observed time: **6:14**
